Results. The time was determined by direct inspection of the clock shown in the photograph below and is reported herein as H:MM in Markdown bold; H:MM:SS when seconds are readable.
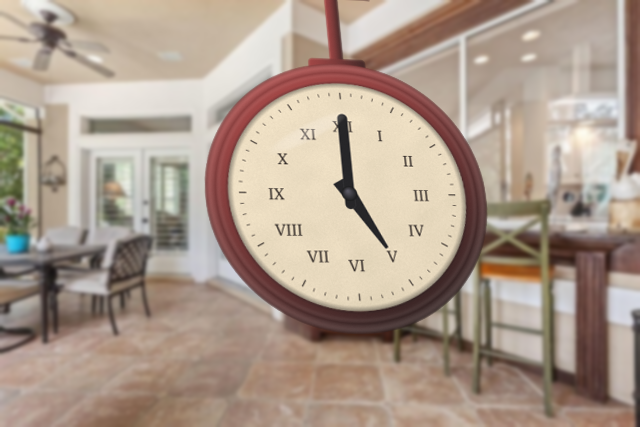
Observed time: **5:00**
